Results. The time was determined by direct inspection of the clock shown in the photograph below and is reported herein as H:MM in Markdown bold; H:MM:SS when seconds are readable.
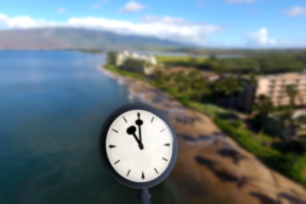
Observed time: **11:00**
